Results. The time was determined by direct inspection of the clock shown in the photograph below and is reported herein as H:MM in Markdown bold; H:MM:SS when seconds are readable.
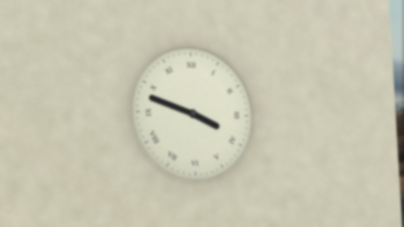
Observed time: **3:48**
